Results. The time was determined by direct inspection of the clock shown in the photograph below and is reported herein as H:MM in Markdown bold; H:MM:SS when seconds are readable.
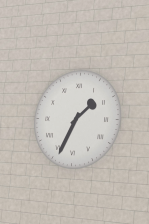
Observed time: **1:34**
